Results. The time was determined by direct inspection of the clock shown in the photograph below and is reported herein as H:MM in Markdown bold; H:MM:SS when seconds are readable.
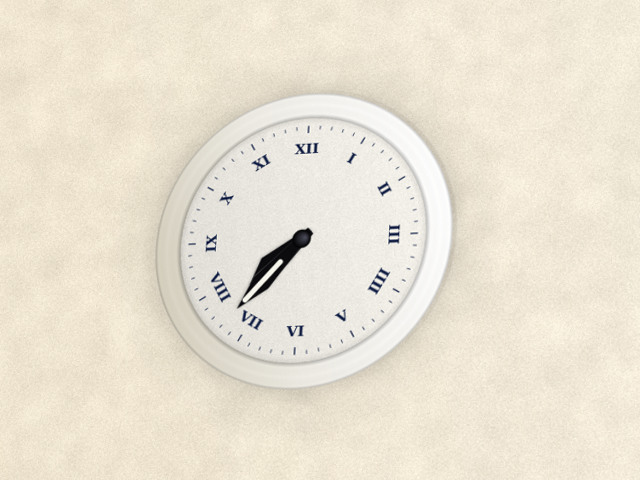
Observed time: **7:37**
